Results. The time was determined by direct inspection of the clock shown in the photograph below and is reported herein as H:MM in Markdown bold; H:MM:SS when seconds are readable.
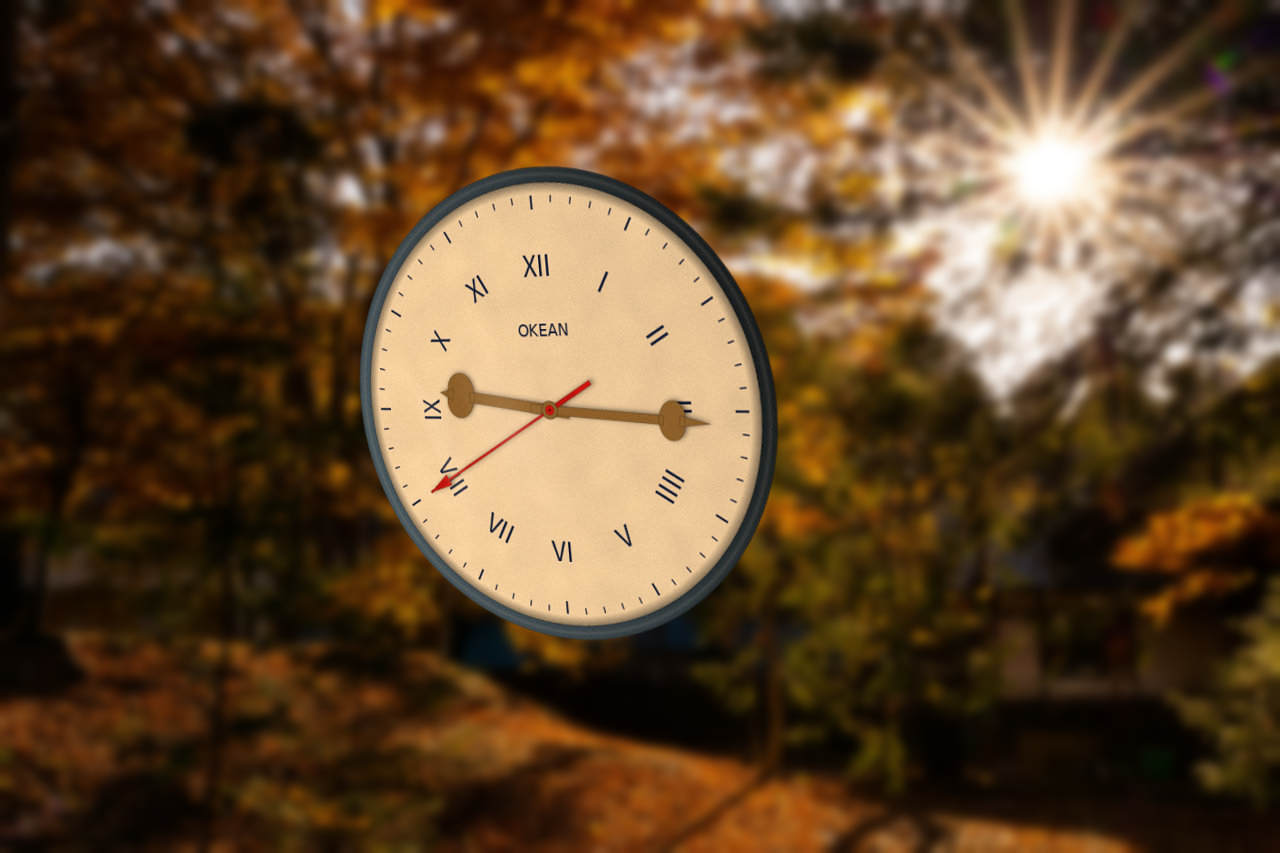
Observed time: **9:15:40**
